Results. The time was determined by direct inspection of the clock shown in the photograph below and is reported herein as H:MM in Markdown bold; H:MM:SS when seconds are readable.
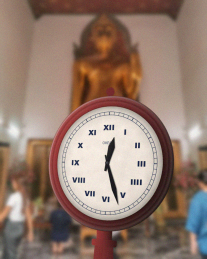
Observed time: **12:27**
